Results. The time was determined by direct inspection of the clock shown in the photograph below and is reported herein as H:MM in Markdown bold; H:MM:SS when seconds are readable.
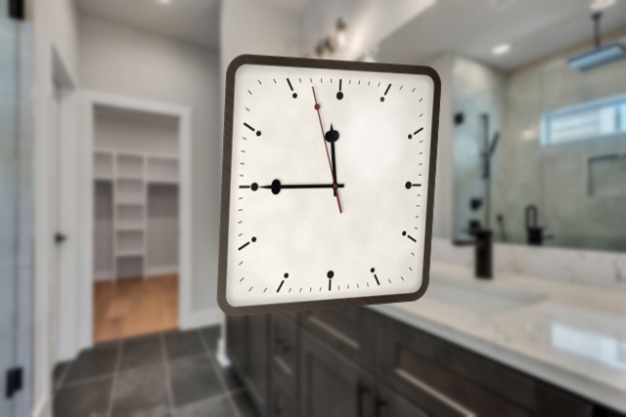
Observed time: **11:44:57**
